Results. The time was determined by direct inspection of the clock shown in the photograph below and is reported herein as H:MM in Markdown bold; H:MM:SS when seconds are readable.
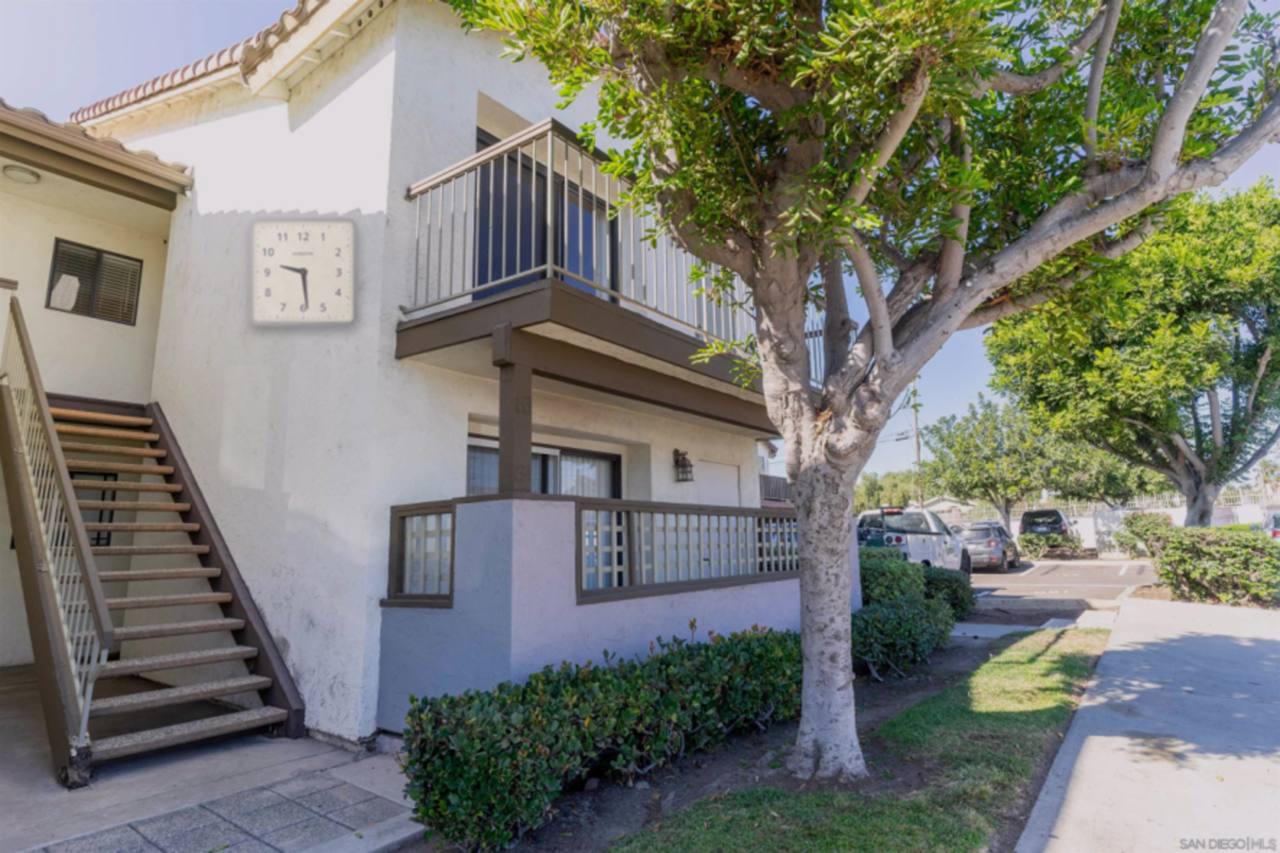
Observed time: **9:29**
